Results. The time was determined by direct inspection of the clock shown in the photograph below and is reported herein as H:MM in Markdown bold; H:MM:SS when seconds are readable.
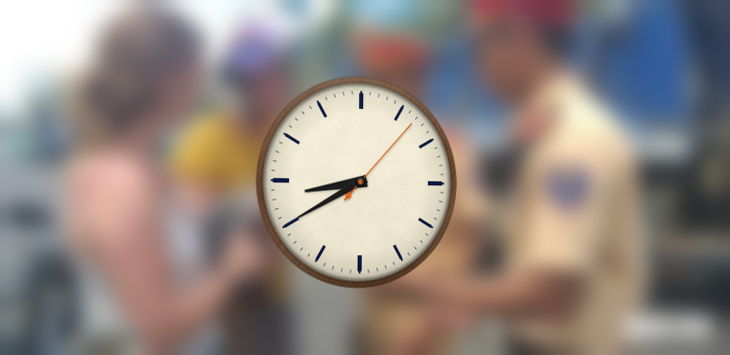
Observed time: **8:40:07**
